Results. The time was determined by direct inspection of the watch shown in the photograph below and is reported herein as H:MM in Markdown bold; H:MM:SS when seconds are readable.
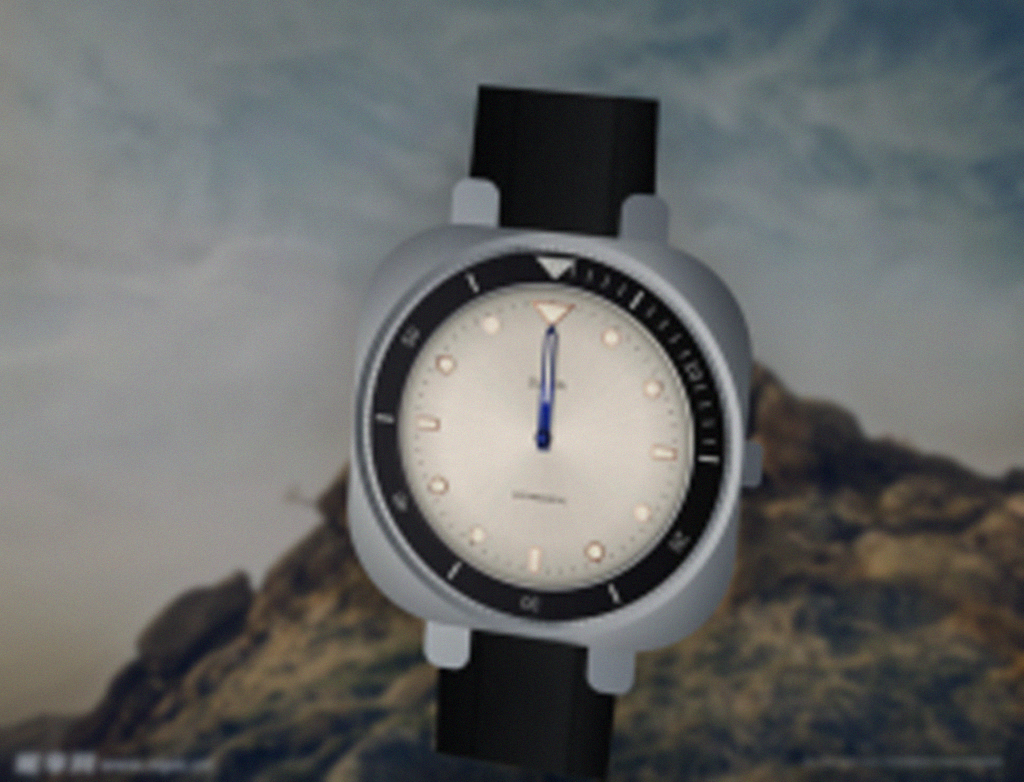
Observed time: **12:00**
